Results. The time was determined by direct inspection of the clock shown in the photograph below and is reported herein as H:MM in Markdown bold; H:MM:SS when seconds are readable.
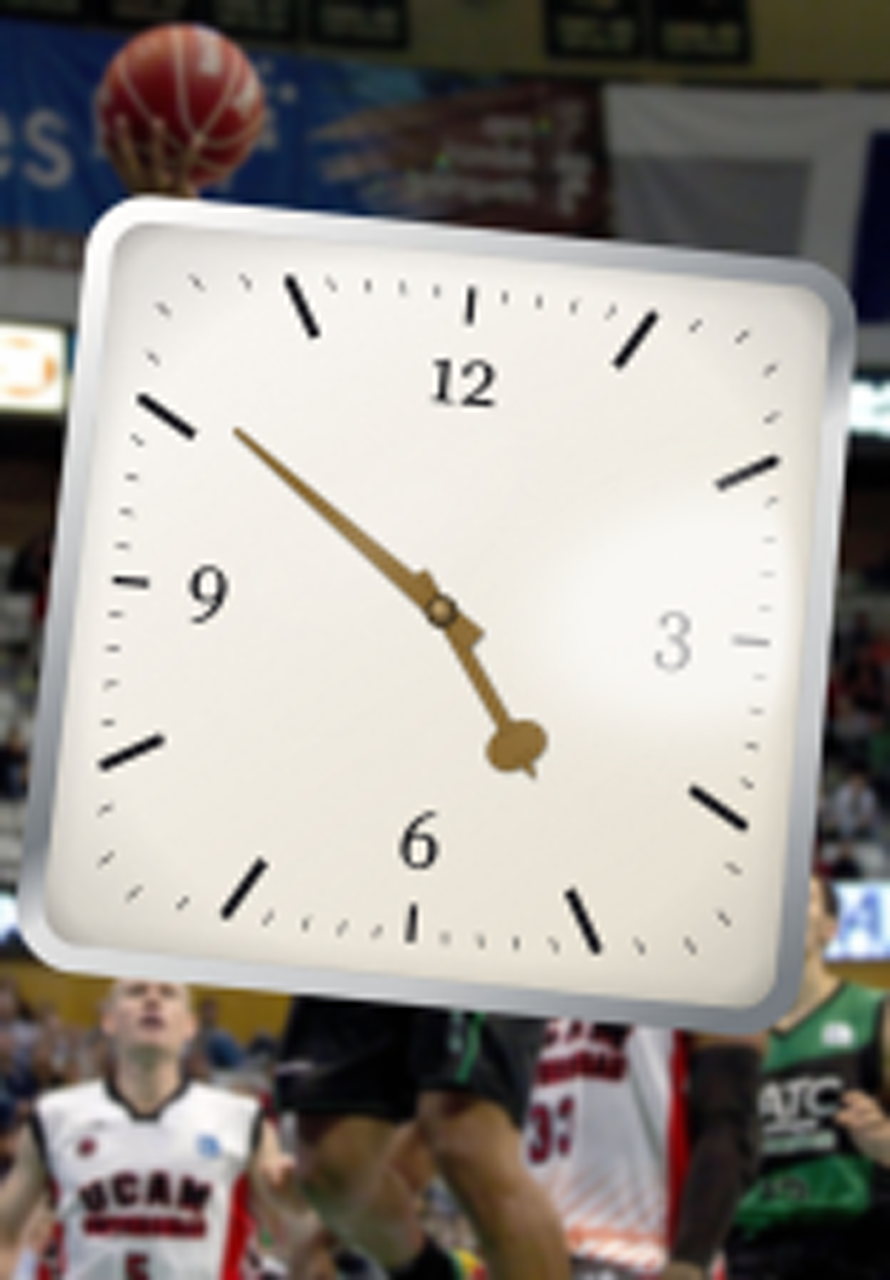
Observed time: **4:51**
